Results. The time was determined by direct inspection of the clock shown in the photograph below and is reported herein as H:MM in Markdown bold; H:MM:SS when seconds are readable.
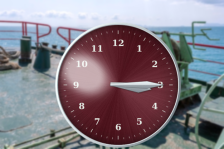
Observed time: **3:15**
